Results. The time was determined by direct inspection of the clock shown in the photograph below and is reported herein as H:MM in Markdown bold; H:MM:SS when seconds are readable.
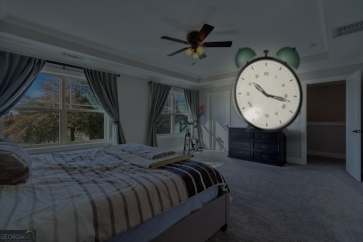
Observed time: **10:17**
